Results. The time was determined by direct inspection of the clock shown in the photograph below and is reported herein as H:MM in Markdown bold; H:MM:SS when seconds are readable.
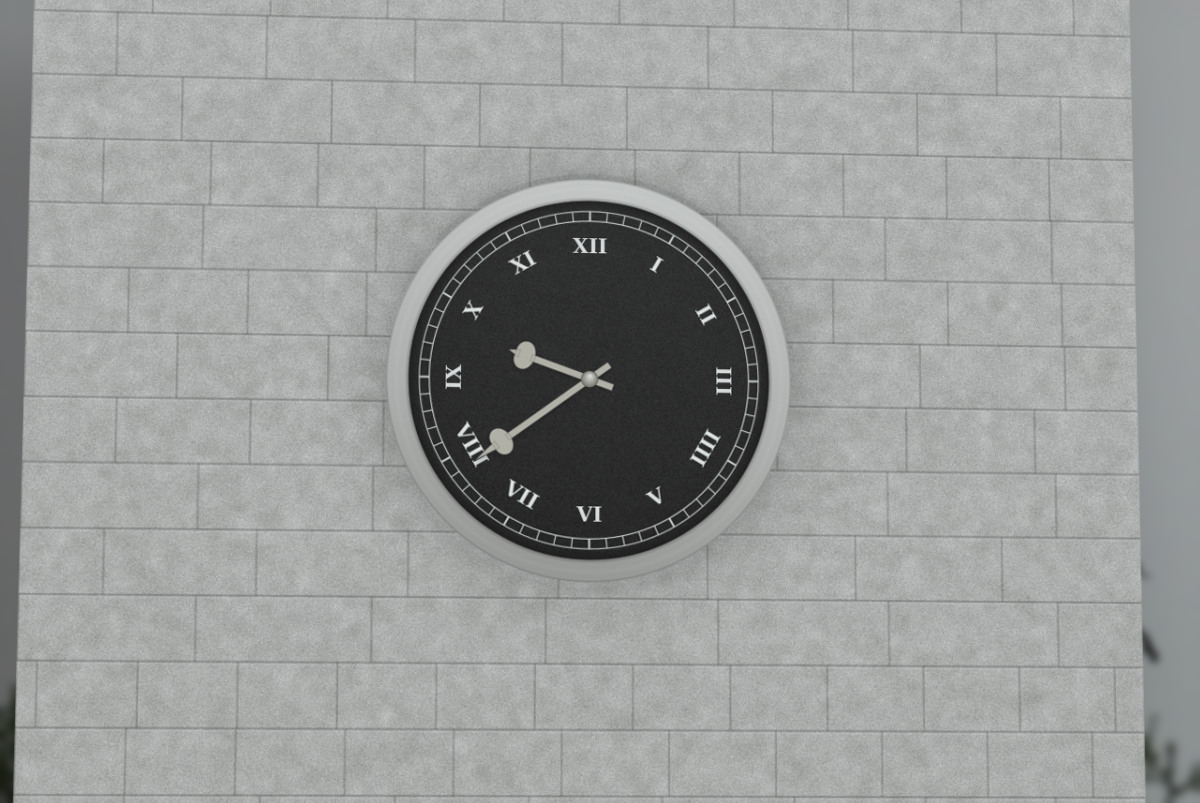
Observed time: **9:39**
